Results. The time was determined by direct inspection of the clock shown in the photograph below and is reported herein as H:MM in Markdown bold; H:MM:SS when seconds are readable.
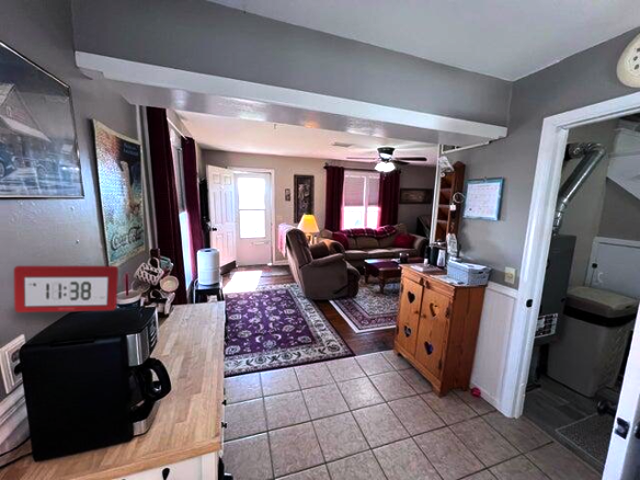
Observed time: **11:38**
